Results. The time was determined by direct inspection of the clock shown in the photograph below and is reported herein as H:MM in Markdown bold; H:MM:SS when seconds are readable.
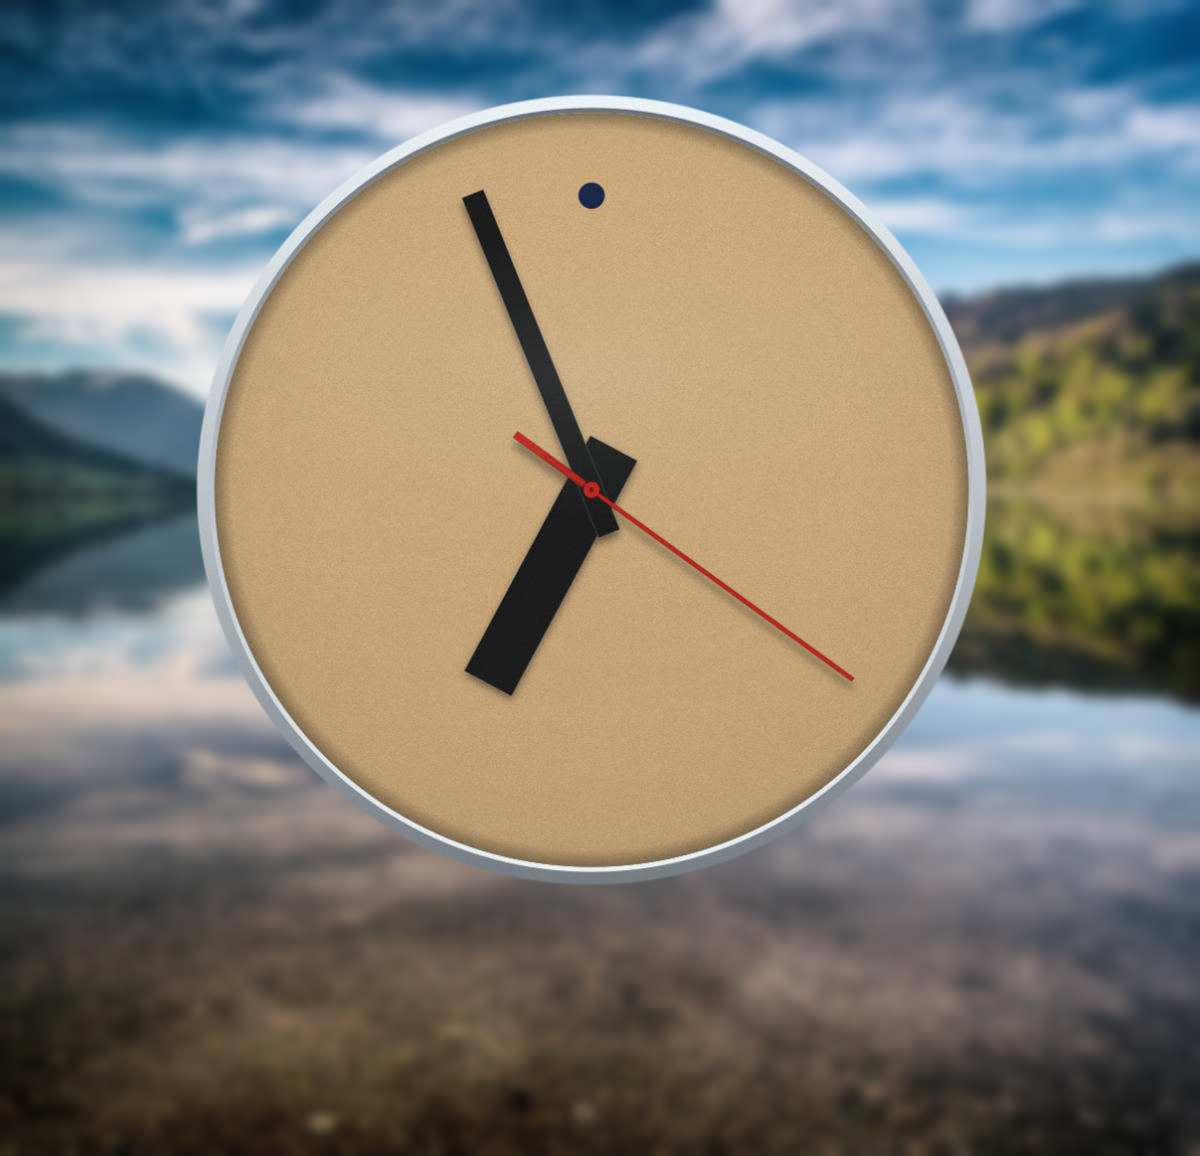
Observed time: **6:56:21**
